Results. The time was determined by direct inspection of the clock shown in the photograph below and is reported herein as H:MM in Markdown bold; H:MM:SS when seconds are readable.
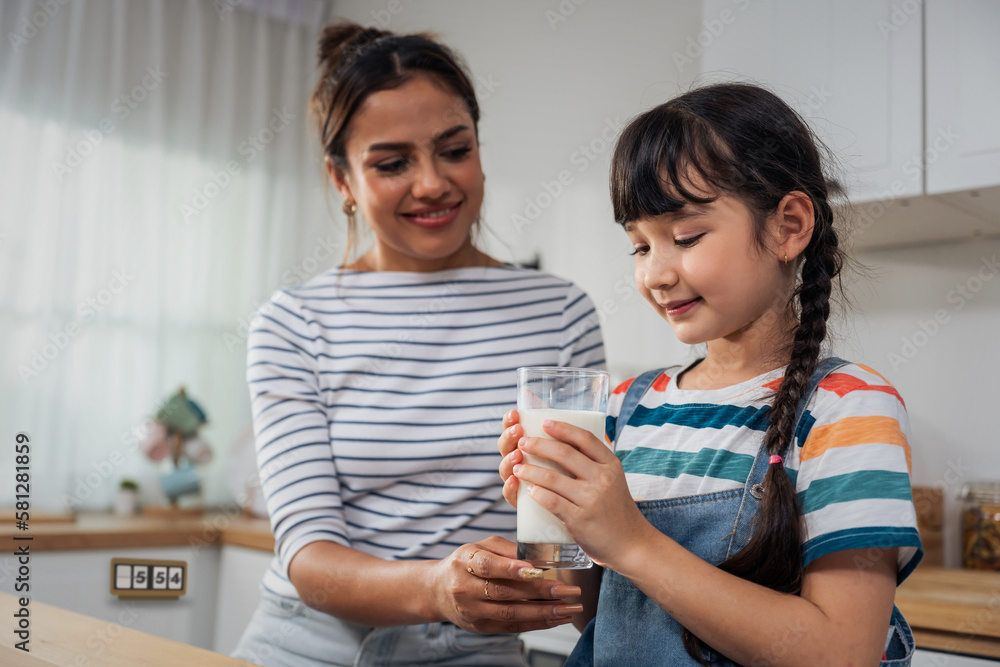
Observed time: **5:54**
